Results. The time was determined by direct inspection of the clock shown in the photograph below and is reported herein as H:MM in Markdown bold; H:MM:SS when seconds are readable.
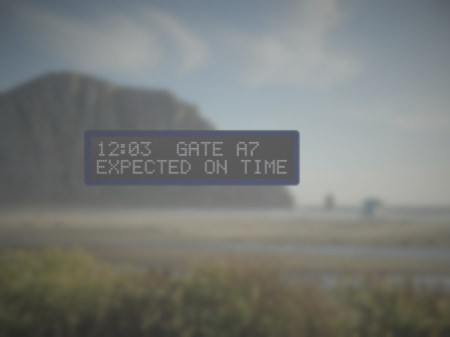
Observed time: **12:03**
